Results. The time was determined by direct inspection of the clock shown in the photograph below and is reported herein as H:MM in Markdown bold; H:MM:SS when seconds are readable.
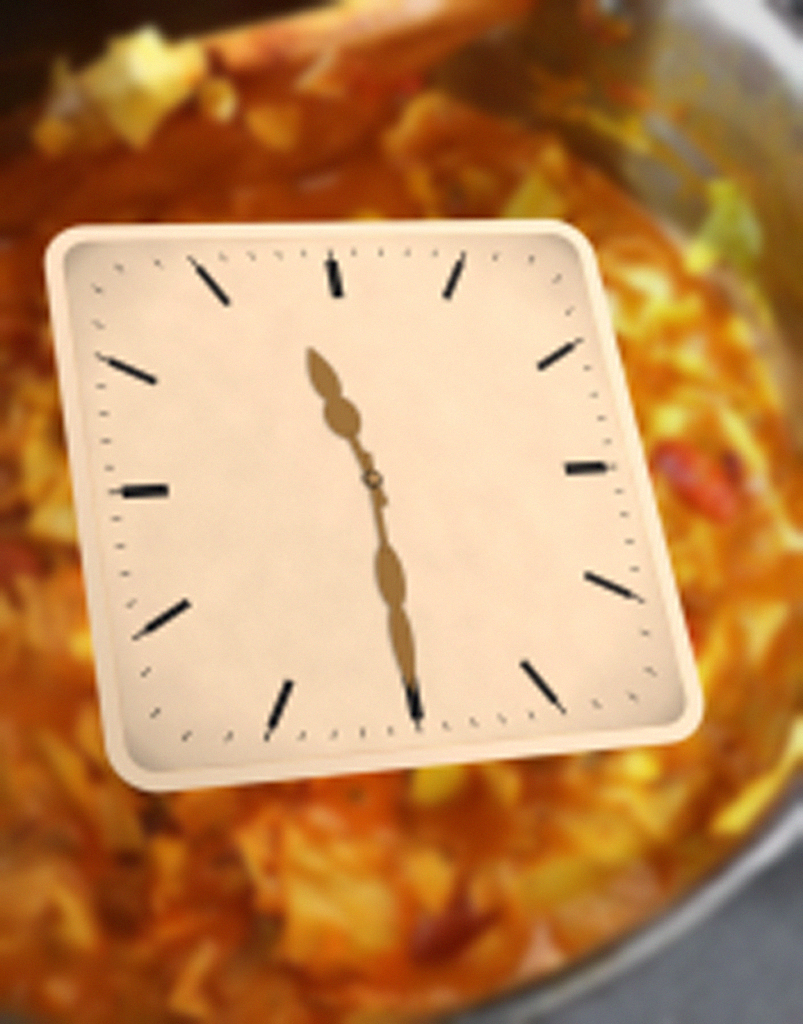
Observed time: **11:30**
